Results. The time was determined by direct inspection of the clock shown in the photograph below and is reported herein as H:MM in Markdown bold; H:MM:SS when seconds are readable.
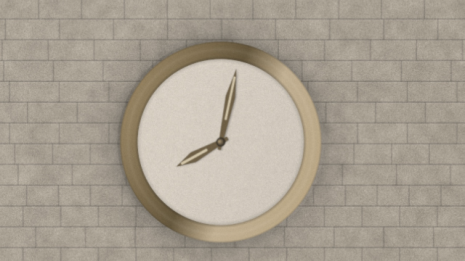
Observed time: **8:02**
